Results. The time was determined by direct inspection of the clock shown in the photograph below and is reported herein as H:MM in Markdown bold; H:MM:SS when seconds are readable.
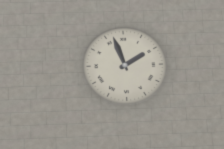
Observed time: **1:57**
